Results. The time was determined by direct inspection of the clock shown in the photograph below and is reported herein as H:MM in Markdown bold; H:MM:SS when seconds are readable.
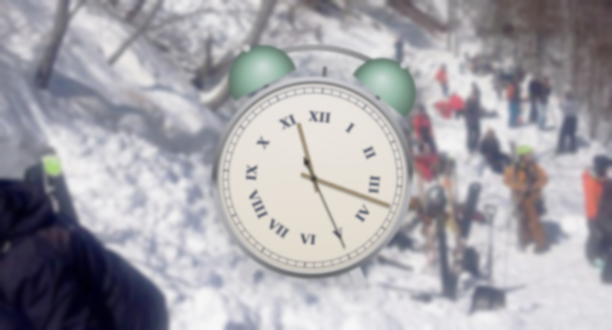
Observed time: **11:17:25**
